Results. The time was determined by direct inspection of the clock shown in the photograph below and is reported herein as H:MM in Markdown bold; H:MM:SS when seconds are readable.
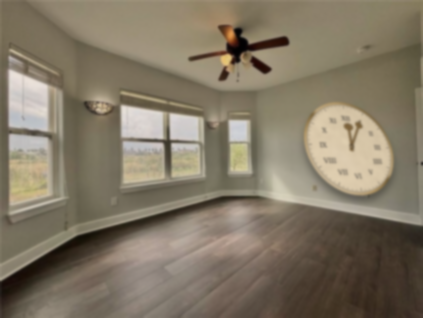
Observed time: **12:05**
